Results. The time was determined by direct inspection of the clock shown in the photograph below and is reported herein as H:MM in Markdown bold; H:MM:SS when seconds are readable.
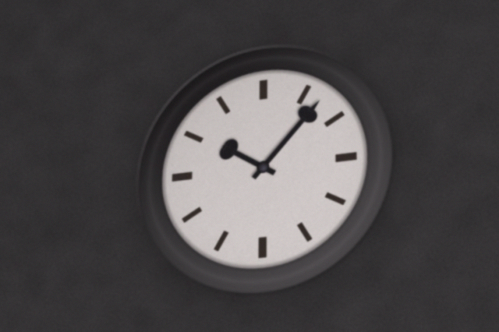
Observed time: **10:07**
